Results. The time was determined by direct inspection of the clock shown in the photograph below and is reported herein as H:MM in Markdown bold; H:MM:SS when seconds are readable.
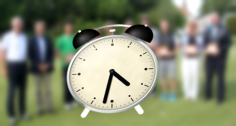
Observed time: **4:32**
